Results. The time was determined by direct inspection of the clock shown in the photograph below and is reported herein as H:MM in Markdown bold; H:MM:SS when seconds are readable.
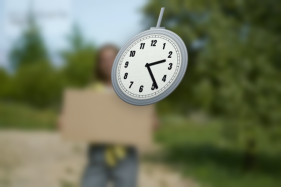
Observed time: **2:24**
